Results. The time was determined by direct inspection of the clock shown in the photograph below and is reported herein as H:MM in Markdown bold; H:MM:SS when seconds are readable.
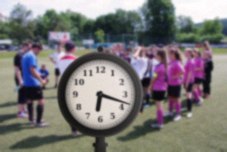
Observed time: **6:18**
